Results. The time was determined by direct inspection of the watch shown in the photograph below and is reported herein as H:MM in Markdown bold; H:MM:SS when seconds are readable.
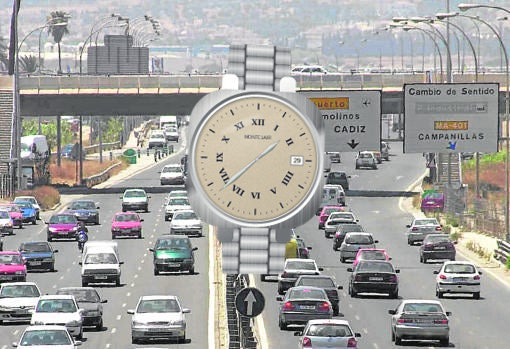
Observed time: **1:38**
